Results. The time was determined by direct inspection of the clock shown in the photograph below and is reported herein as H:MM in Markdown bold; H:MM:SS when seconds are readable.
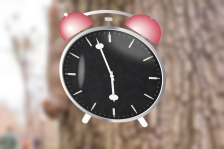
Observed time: **5:57**
